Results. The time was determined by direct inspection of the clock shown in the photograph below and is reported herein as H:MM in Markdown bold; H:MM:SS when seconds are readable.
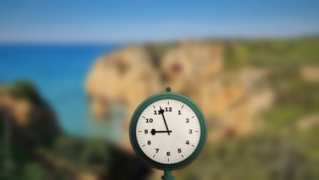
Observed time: **8:57**
